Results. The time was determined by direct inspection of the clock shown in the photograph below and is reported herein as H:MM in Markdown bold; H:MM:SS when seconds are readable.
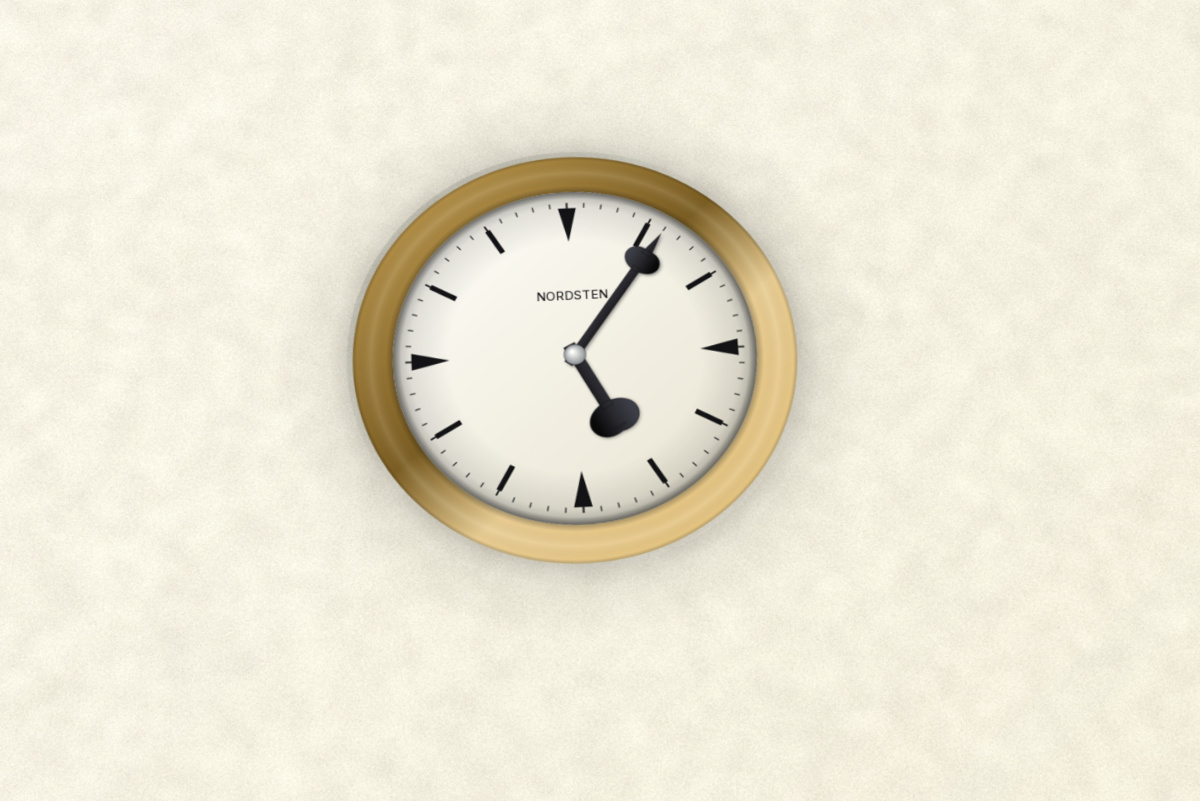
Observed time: **5:06**
